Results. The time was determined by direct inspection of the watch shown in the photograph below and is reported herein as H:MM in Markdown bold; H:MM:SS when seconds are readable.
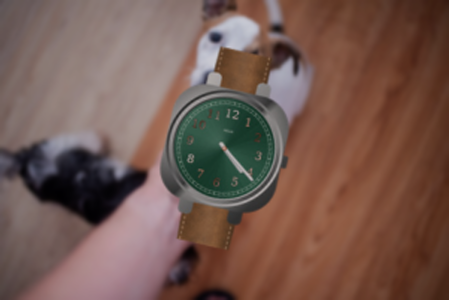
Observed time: **4:21**
